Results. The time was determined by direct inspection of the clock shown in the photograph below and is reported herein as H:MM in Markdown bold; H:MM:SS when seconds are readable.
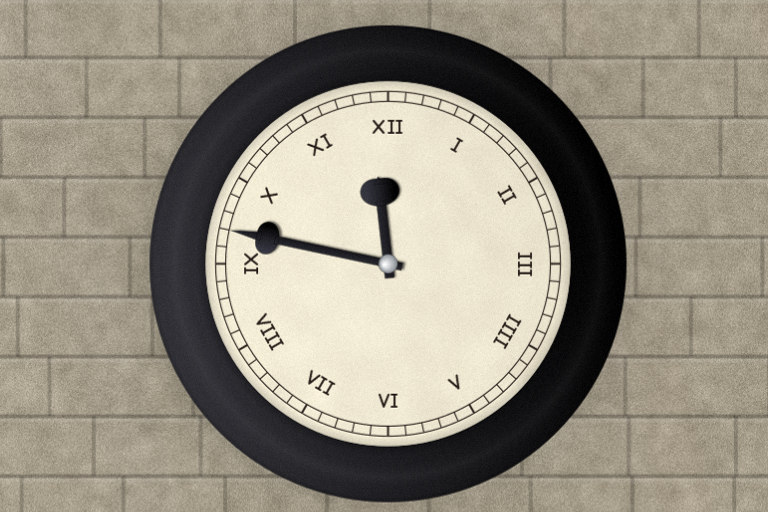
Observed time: **11:47**
